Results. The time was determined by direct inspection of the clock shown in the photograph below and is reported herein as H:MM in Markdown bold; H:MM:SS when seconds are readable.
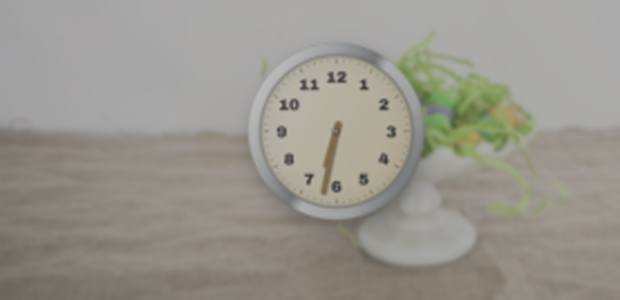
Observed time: **6:32**
